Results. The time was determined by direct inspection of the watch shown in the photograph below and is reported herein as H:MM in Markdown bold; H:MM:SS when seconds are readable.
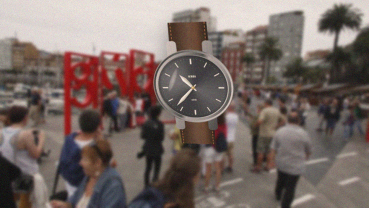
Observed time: **10:37**
